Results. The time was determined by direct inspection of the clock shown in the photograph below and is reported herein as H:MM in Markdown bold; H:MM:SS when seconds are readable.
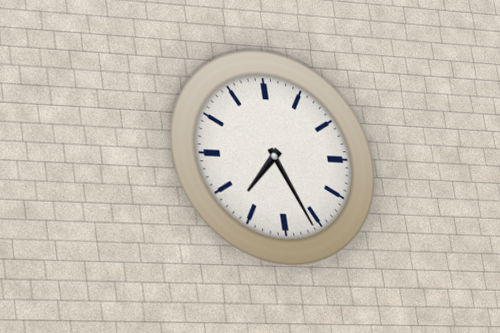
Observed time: **7:26**
